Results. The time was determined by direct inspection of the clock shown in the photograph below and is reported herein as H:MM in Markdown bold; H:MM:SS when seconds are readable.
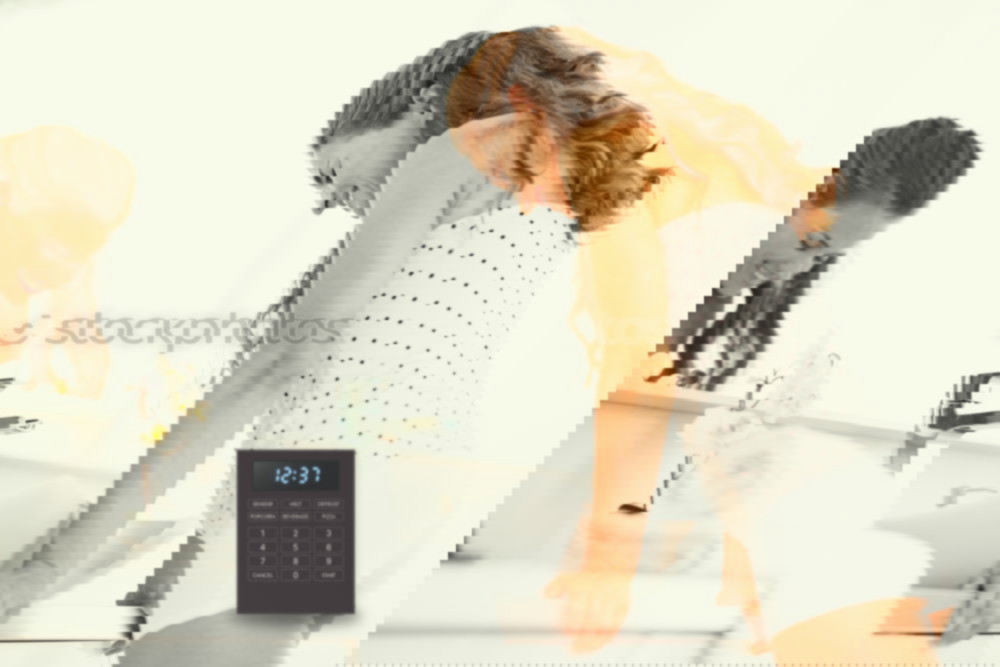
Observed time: **12:37**
